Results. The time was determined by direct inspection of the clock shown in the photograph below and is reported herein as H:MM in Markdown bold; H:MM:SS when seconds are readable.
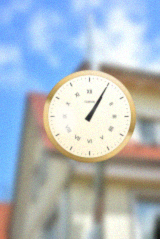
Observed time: **1:05**
